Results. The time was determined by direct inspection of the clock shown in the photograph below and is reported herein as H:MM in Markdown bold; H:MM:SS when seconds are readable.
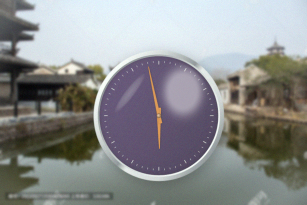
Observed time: **5:58**
